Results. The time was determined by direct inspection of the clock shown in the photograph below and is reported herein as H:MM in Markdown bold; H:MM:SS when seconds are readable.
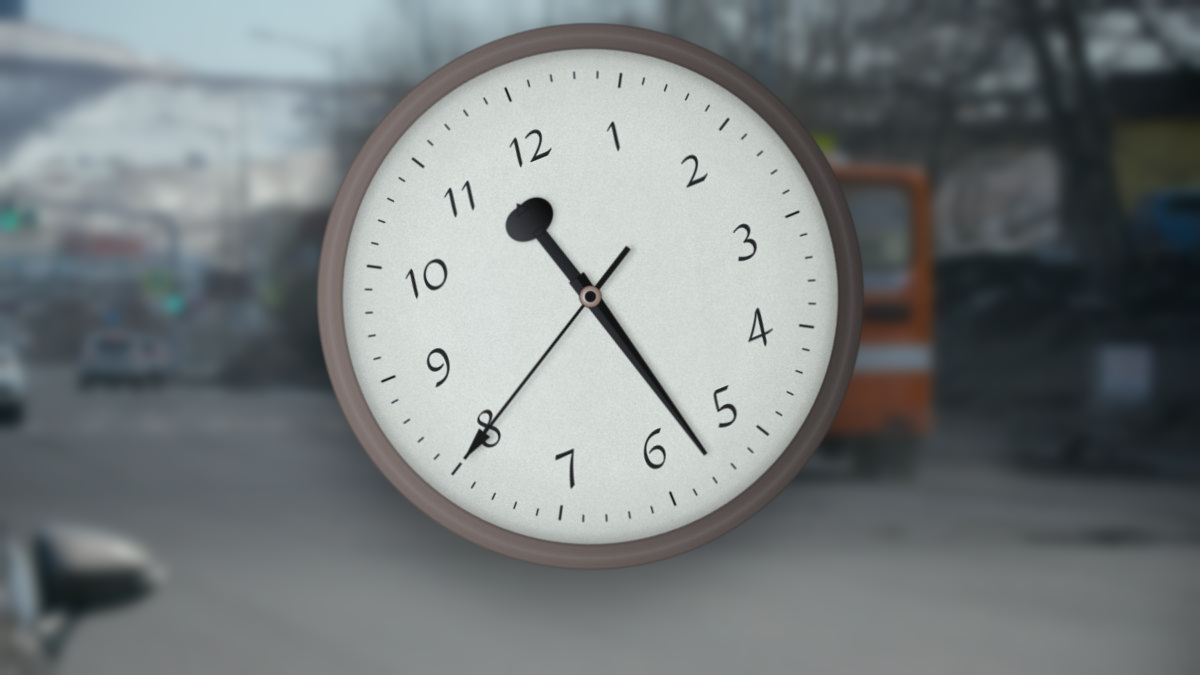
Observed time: **11:27:40**
